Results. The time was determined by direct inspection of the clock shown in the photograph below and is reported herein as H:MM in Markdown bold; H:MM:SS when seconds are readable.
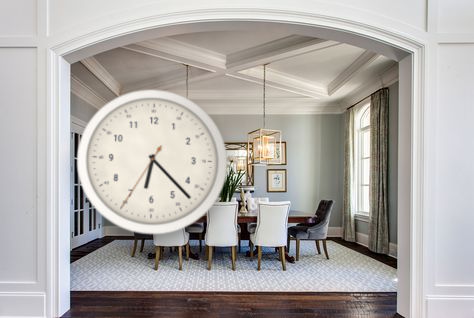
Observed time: **6:22:35**
